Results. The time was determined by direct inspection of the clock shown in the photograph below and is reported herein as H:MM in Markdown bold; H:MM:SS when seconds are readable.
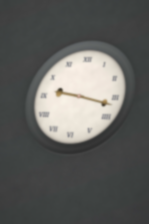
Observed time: **9:17**
